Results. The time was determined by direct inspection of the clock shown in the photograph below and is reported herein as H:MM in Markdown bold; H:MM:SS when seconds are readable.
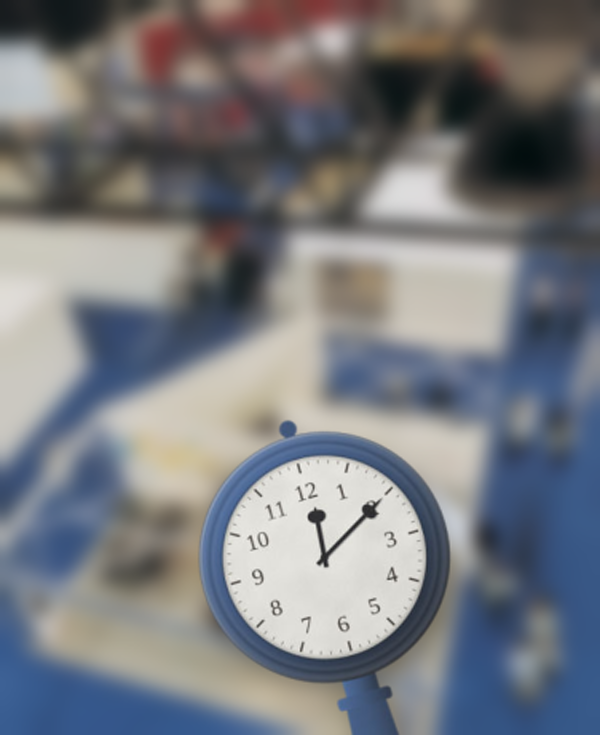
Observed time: **12:10**
